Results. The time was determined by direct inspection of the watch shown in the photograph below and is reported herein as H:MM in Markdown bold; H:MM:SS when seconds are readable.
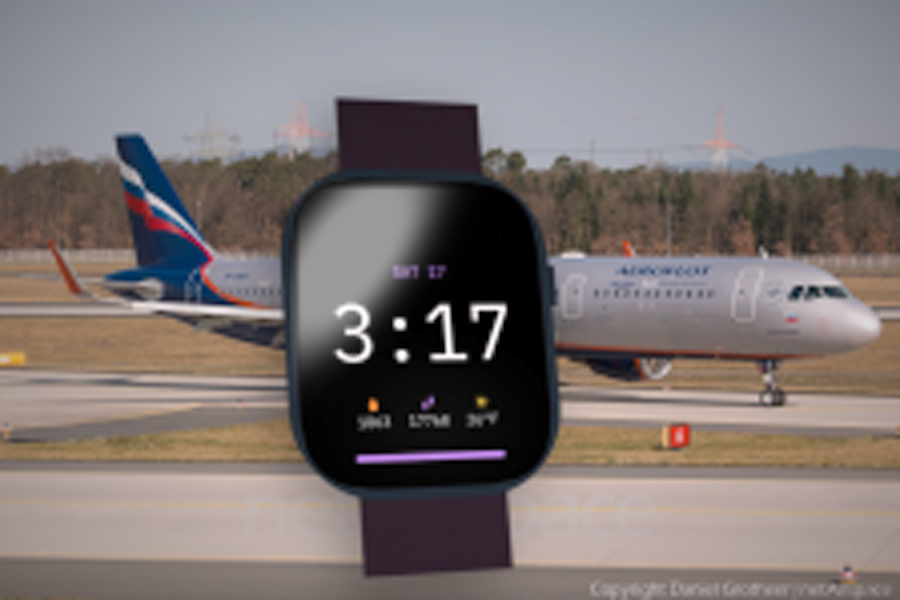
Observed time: **3:17**
